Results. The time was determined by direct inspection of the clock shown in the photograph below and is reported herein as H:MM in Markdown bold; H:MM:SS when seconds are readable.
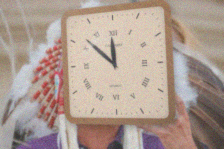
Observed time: **11:52**
